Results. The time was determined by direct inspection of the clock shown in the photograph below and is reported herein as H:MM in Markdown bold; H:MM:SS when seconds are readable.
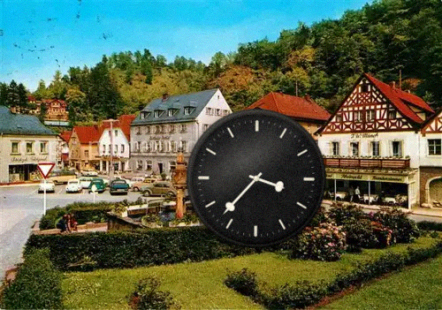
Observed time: **3:37**
